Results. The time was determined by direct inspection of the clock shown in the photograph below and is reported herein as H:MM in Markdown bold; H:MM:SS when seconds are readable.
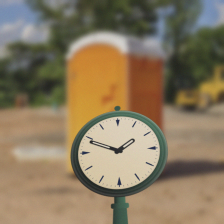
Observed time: **1:49**
